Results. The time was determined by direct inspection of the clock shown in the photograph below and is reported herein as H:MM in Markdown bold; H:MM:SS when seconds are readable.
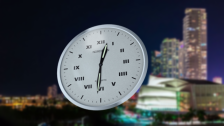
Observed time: **12:31**
